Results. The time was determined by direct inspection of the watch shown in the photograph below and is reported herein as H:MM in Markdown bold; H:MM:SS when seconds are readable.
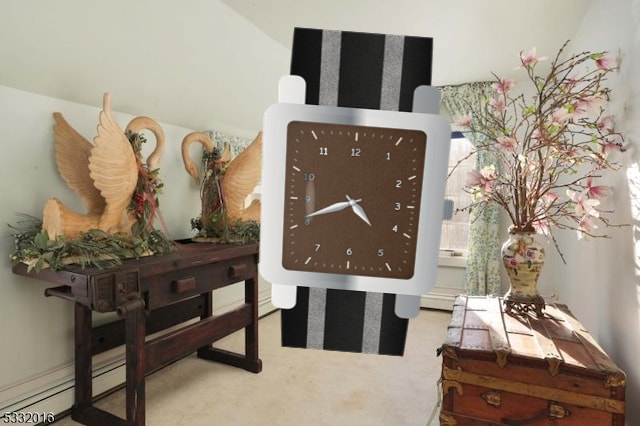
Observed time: **4:41**
